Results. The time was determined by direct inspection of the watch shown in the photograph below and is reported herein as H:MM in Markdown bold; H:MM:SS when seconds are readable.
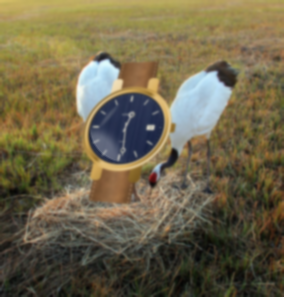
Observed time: **12:29**
